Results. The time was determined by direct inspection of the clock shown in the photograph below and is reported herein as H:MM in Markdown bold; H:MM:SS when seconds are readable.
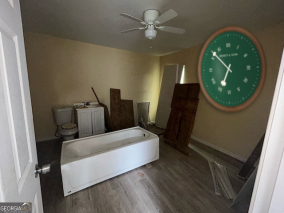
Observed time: **6:52**
